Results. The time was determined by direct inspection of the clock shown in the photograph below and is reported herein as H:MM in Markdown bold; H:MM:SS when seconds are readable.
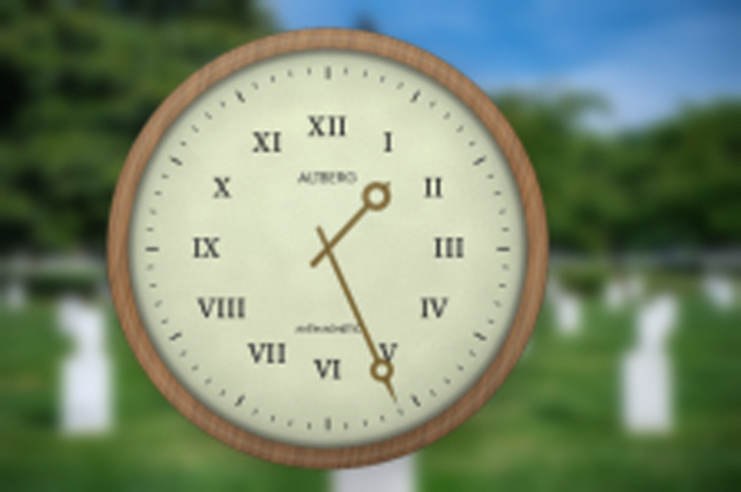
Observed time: **1:26**
